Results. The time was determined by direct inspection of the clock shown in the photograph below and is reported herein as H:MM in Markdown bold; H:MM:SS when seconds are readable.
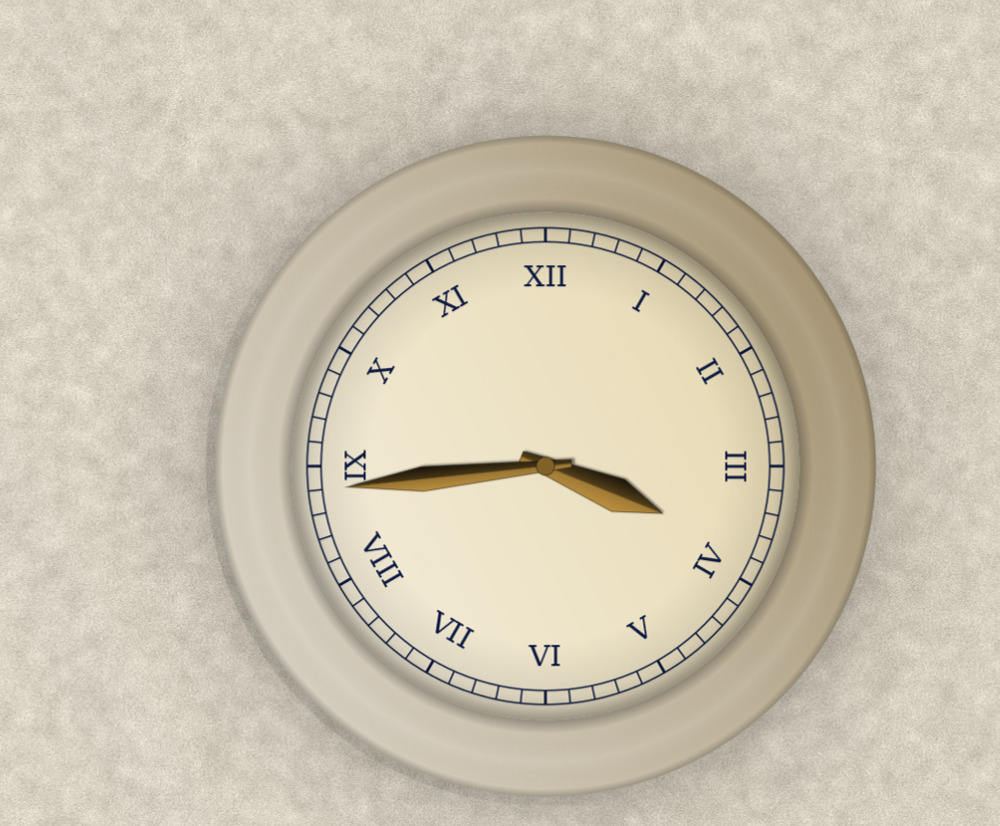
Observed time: **3:44**
